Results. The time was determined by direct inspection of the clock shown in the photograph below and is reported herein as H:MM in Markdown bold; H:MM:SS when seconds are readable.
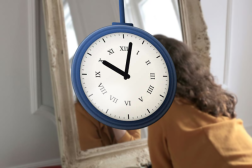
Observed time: **10:02**
